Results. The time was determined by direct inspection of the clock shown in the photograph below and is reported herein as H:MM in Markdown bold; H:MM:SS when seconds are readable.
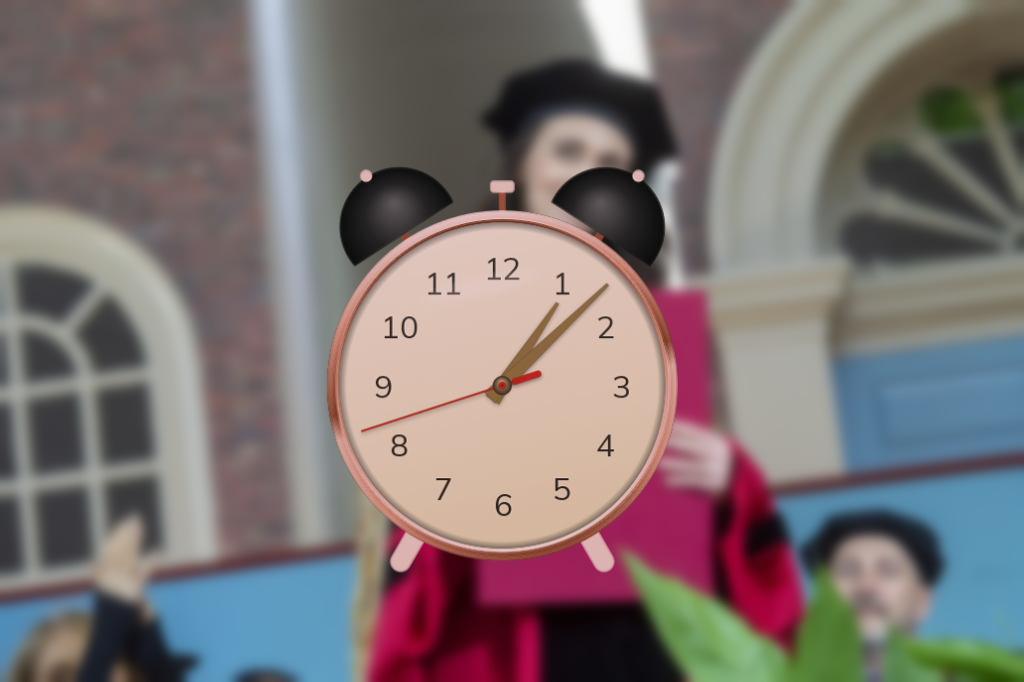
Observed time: **1:07:42**
